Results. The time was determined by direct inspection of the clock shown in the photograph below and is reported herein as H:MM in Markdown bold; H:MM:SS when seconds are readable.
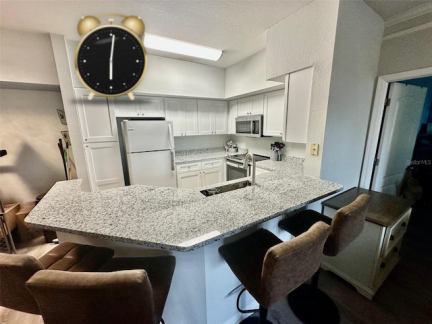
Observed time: **6:01**
